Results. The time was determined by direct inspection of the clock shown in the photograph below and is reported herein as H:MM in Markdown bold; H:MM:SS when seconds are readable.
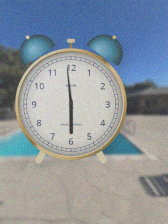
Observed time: **5:59**
